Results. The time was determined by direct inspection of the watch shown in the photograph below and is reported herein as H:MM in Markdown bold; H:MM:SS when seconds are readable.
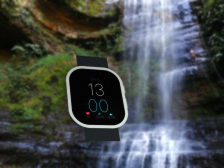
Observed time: **13:00**
